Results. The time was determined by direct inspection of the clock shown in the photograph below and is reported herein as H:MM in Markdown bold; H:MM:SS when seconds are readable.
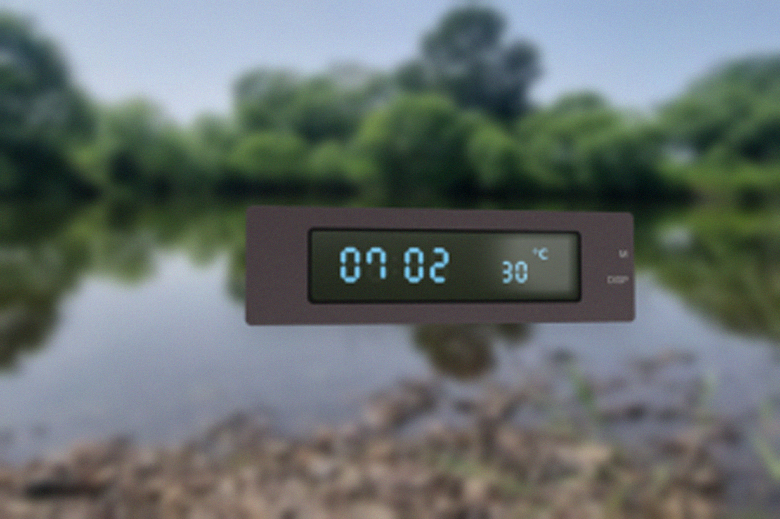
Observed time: **7:02**
